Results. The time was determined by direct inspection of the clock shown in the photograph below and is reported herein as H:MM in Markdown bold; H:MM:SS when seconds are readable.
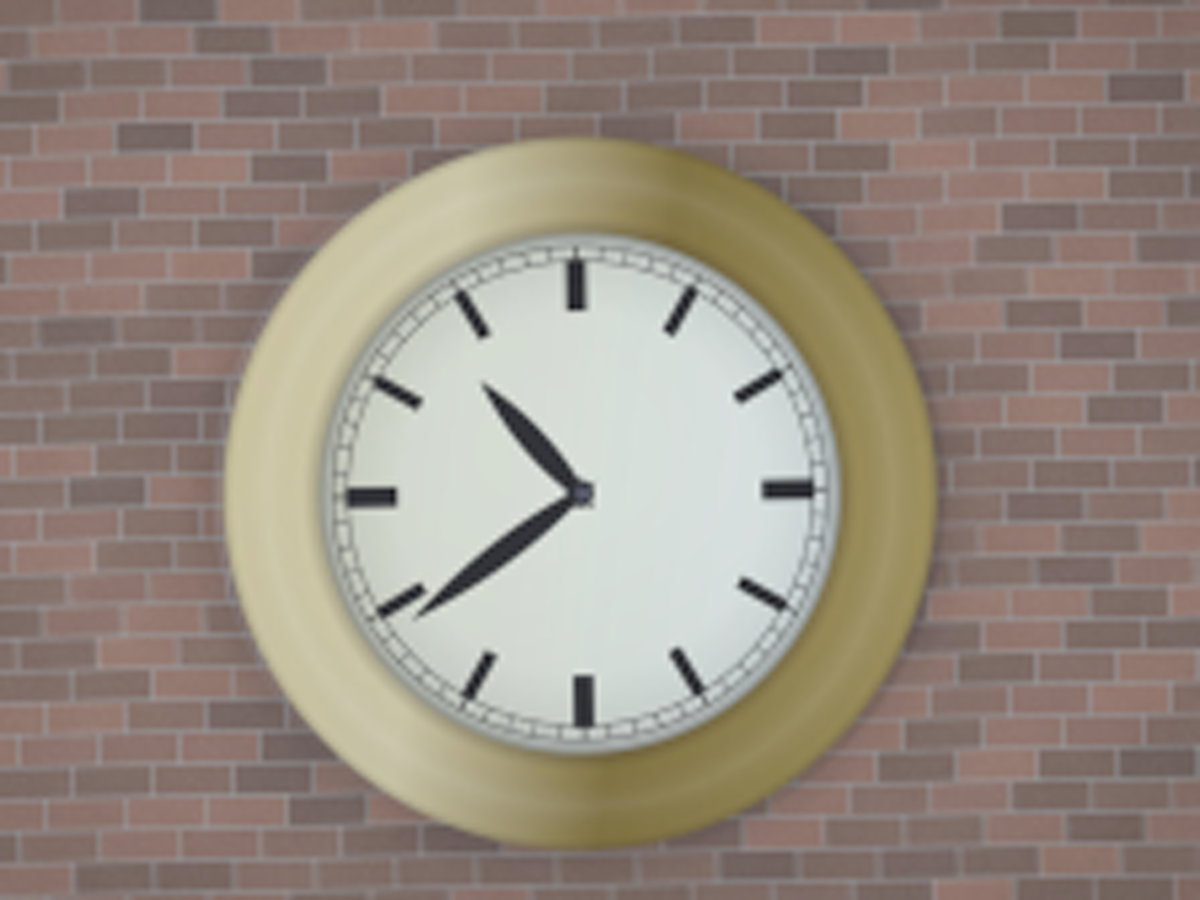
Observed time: **10:39**
